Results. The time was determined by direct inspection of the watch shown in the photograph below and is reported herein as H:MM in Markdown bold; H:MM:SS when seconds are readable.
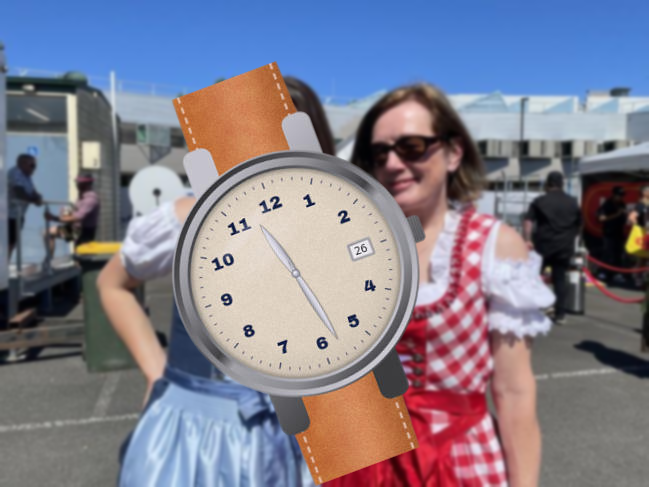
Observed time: **11:28**
